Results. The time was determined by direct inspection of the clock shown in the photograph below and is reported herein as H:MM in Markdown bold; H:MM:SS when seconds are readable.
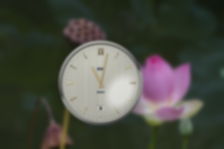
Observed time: **11:02**
